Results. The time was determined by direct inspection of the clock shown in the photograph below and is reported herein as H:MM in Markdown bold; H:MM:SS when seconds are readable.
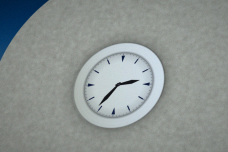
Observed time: **2:36**
